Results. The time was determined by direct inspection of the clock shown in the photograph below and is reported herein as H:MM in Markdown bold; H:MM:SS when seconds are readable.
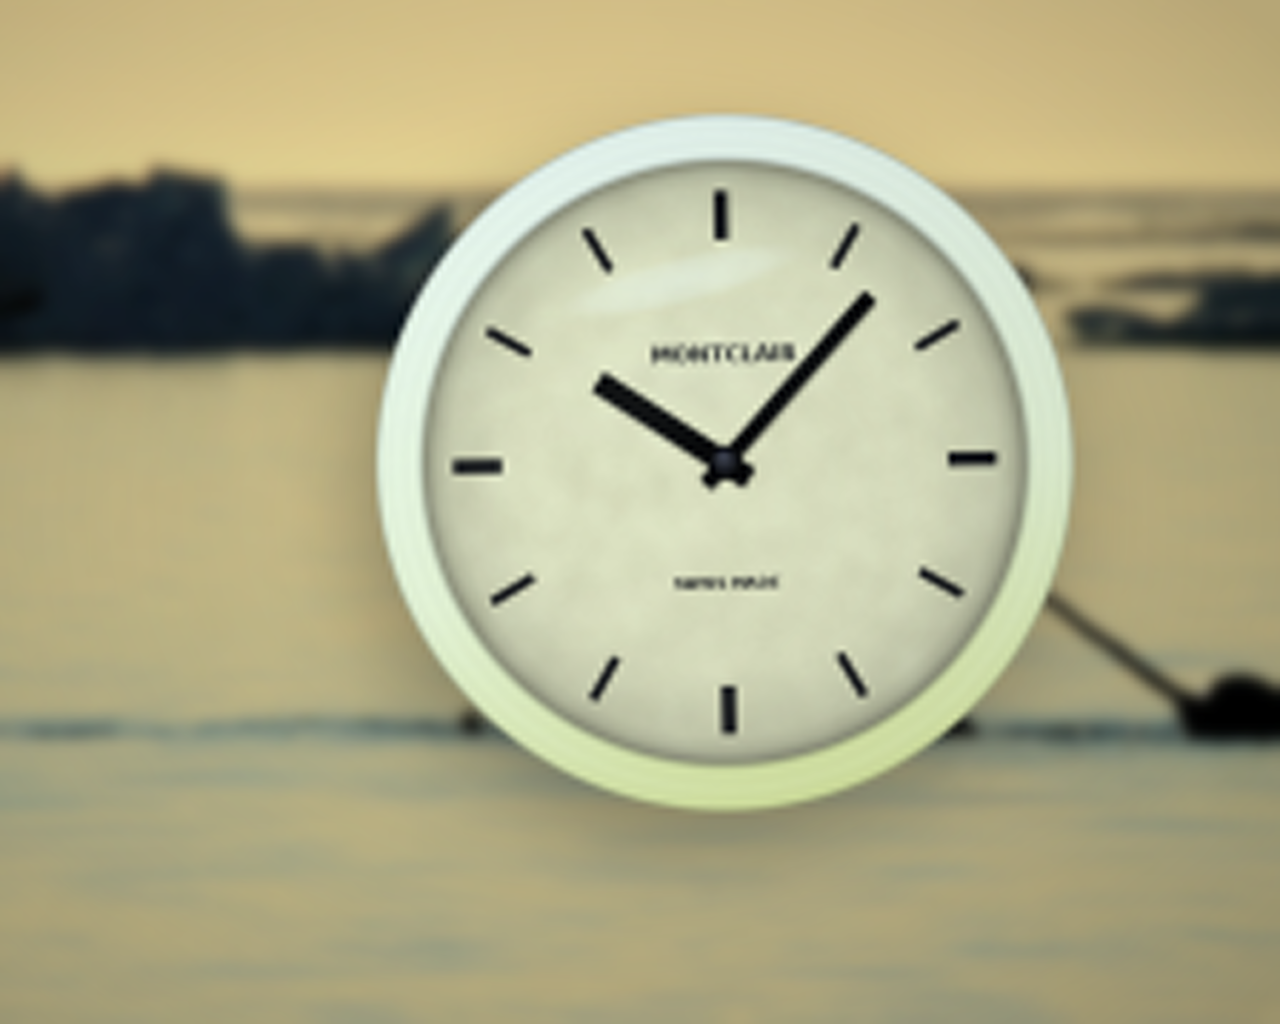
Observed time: **10:07**
